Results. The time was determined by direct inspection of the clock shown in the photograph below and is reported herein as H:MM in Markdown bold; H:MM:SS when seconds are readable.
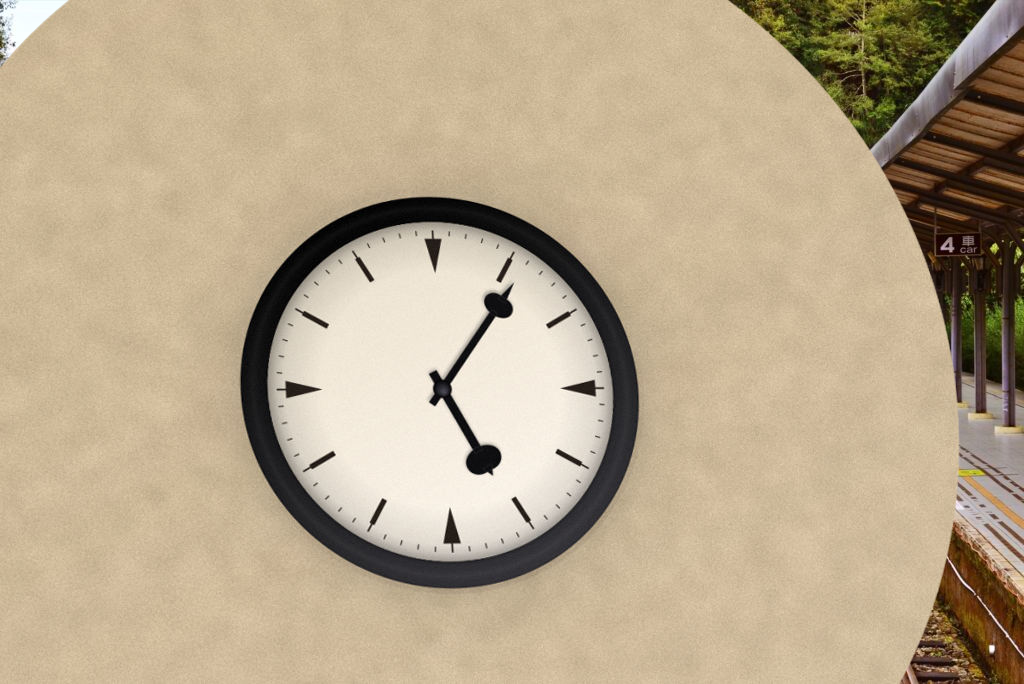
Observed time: **5:06**
